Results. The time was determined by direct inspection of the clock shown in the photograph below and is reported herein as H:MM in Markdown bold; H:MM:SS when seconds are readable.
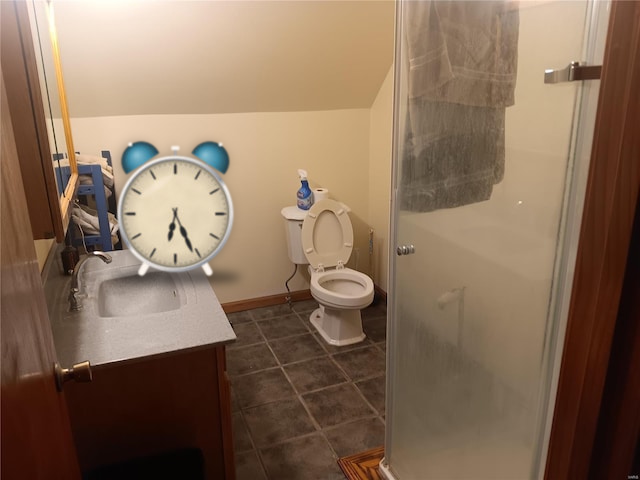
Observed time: **6:26**
